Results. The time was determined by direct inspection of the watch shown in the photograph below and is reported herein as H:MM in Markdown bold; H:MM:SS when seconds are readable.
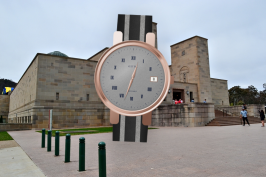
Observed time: **12:33**
